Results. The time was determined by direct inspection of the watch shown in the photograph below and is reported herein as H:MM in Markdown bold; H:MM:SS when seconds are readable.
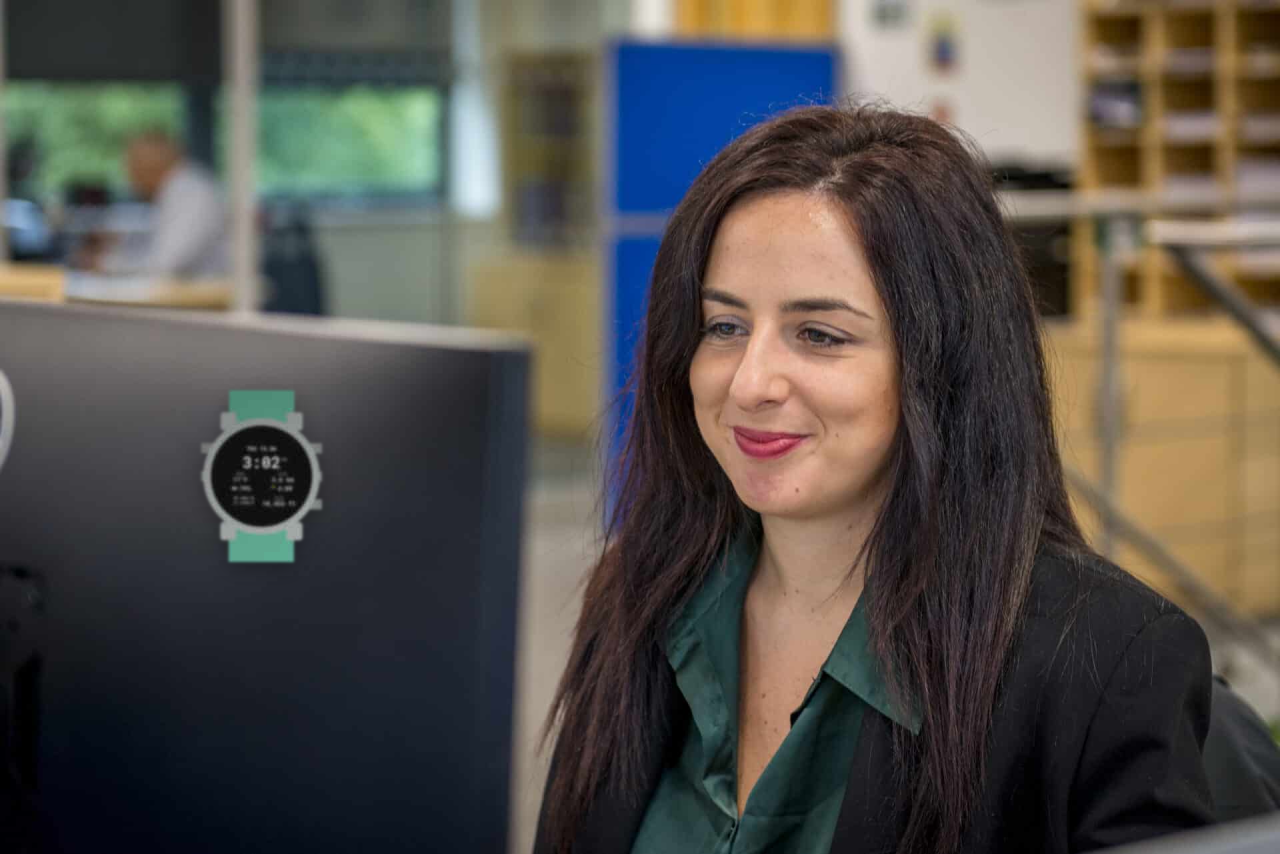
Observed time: **3:02**
